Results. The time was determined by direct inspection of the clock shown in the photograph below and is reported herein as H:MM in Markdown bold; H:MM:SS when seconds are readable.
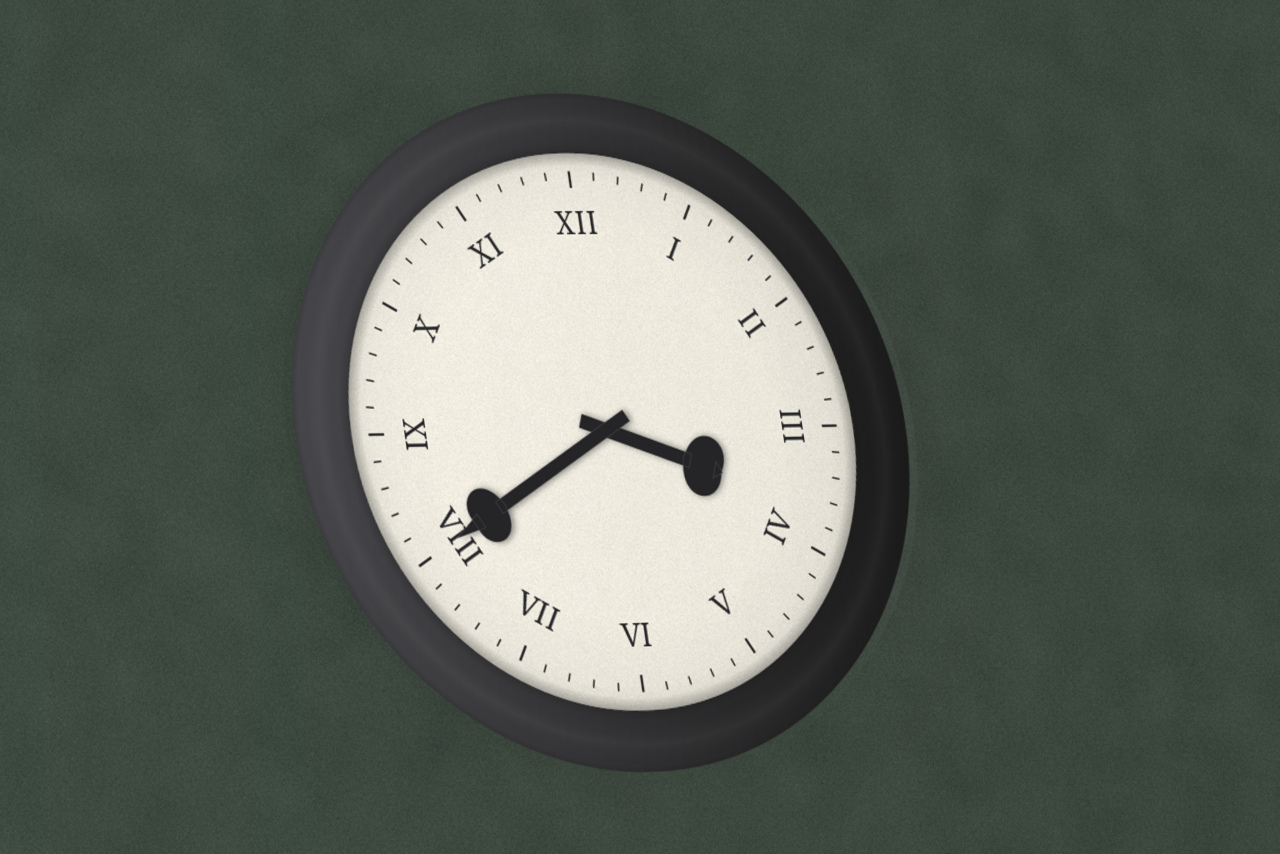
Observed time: **3:40**
